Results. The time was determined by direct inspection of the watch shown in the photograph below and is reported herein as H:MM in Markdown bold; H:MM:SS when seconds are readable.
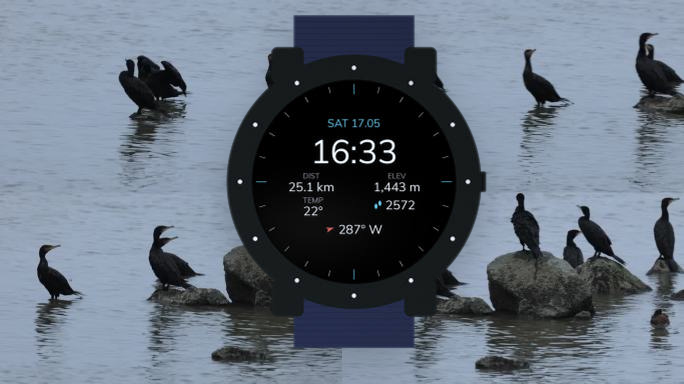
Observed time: **16:33**
